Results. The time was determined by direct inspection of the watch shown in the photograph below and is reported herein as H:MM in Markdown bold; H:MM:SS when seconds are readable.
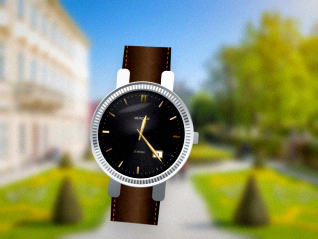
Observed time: **12:23**
